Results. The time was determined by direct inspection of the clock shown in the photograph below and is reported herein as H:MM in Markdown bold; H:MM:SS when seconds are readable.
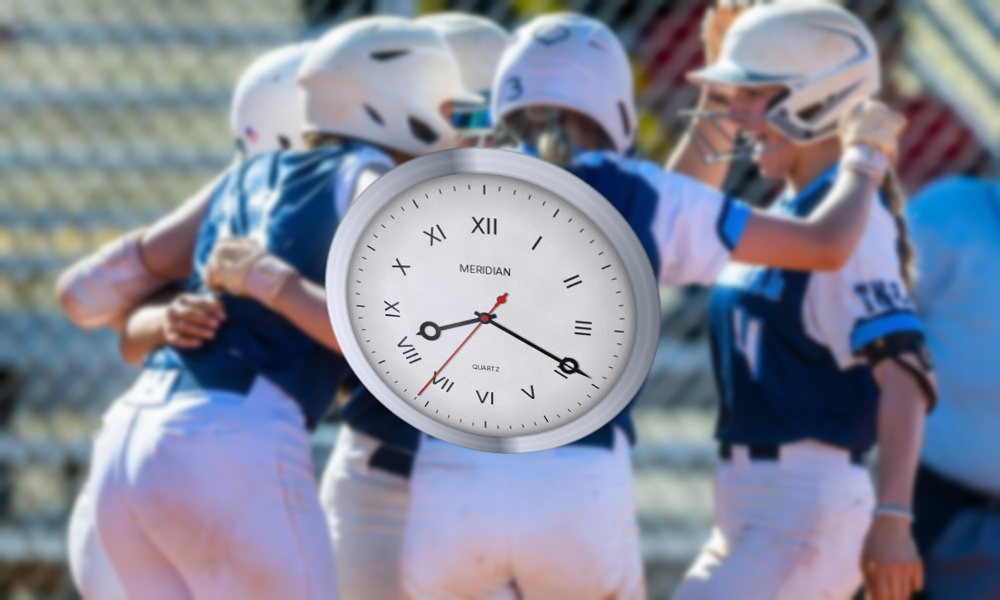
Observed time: **8:19:36**
